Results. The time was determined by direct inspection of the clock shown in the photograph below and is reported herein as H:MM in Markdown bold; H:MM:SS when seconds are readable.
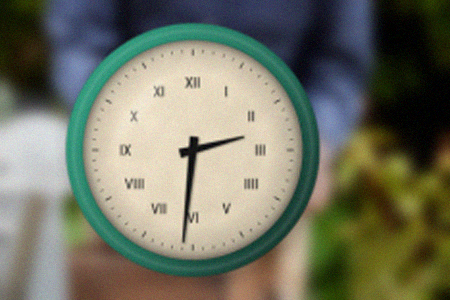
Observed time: **2:31**
